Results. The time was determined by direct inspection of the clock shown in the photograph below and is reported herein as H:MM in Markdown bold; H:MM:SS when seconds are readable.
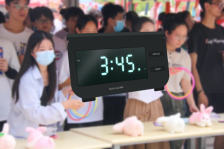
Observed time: **3:45**
